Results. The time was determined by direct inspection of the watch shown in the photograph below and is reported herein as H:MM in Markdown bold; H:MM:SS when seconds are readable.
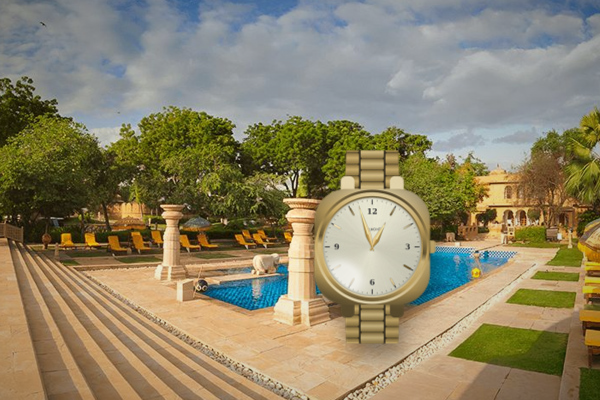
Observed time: **12:57**
